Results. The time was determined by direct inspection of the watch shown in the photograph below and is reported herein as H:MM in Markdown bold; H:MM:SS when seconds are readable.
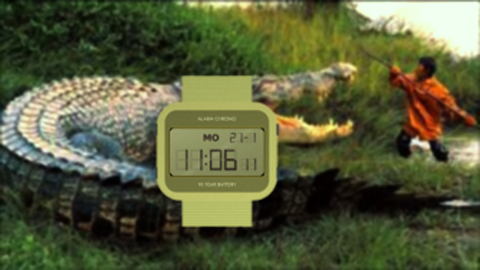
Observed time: **11:06:11**
